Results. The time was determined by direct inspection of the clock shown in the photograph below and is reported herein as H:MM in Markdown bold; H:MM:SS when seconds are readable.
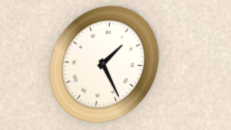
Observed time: **1:24**
